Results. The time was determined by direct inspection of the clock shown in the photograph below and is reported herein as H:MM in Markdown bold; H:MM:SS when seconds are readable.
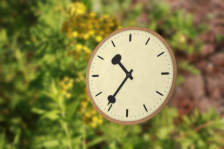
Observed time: **10:36**
